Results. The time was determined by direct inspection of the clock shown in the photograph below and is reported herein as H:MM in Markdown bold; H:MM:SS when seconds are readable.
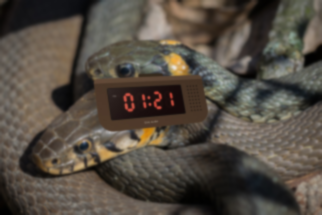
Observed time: **1:21**
